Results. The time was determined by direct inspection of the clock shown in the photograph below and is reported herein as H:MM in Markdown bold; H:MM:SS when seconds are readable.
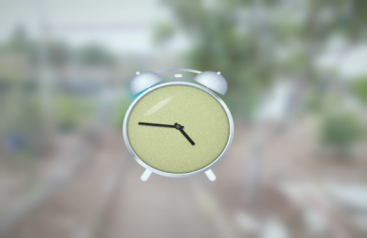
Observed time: **4:46**
